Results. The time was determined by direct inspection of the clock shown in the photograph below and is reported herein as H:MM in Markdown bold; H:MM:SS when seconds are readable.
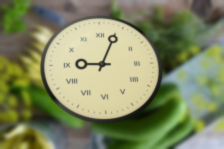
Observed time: **9:04**
